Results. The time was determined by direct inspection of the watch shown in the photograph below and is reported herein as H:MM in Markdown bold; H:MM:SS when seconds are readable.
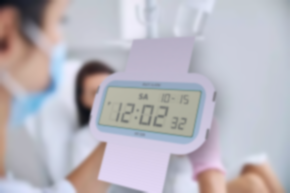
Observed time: **12:02**
